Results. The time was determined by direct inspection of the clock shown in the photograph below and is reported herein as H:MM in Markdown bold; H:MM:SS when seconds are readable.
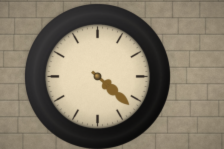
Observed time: **4:22**
